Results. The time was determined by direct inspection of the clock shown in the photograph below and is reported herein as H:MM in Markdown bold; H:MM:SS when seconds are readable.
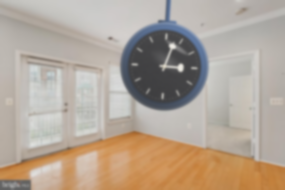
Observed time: **3:03**
